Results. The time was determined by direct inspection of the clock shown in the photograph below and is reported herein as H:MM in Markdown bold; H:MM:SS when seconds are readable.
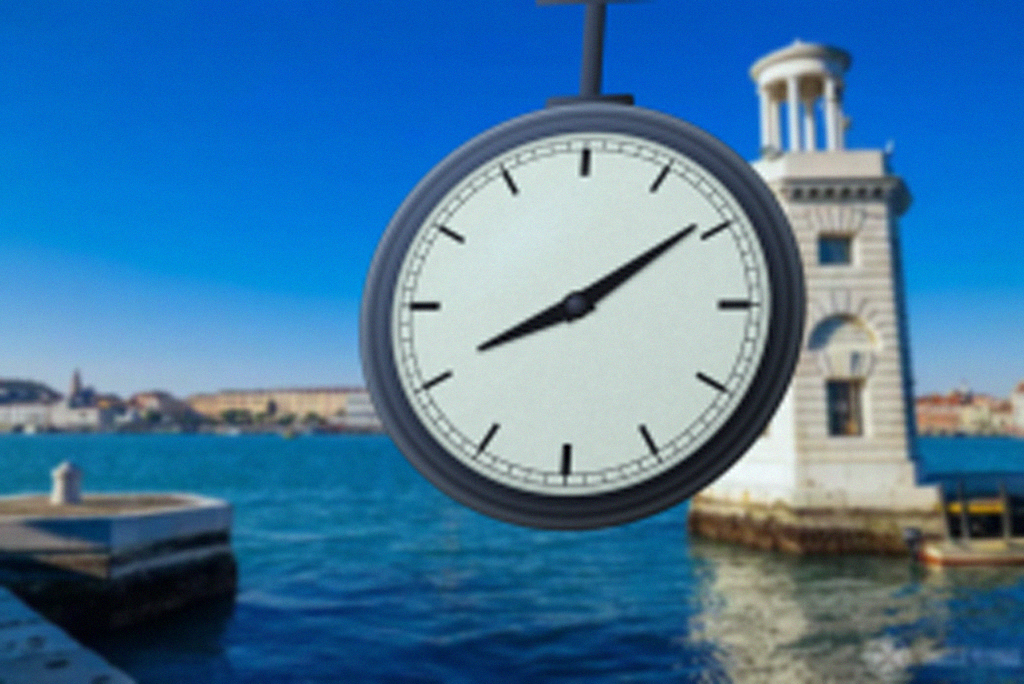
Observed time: **8:09**
